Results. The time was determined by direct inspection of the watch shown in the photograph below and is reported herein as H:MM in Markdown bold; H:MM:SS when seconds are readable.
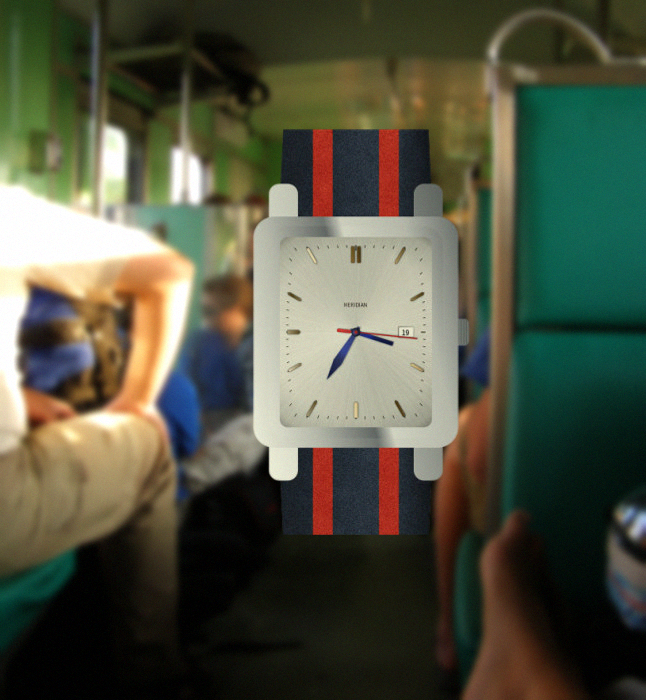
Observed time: **3:35:16**
